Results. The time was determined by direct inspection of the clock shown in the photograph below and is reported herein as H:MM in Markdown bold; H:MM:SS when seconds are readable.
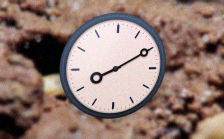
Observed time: **8:10**
